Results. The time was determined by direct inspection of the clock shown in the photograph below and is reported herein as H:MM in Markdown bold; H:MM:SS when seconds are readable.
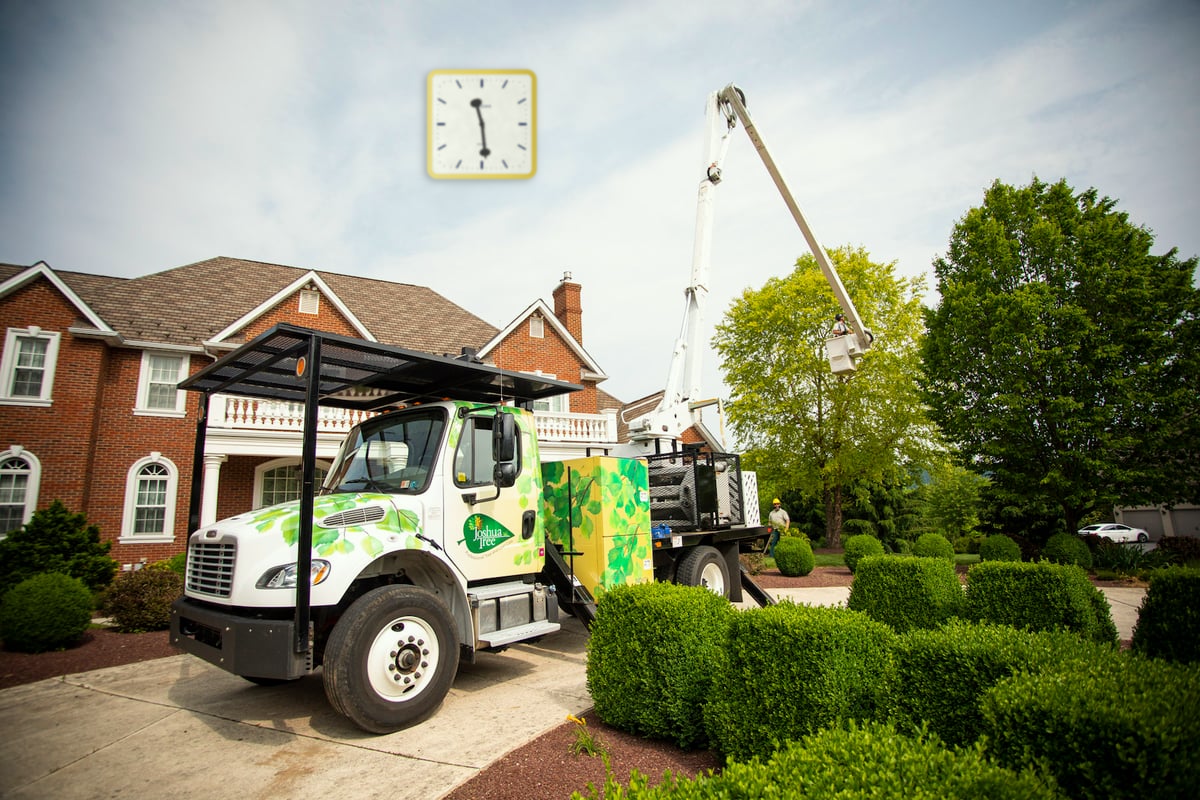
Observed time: **11:29**
